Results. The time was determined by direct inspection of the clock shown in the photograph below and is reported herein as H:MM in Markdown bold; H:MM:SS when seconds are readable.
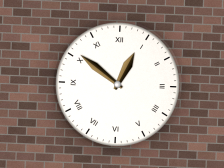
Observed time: **12:51**
